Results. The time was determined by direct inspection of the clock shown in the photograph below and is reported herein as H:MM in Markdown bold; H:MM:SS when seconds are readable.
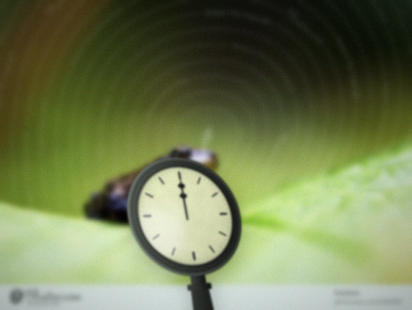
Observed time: **12:00**
